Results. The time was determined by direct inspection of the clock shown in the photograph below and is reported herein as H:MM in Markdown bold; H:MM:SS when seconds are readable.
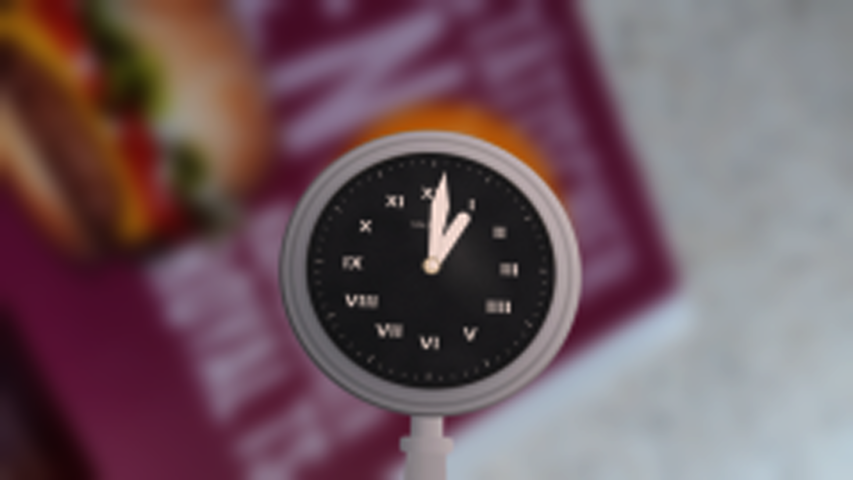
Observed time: **1:01**
